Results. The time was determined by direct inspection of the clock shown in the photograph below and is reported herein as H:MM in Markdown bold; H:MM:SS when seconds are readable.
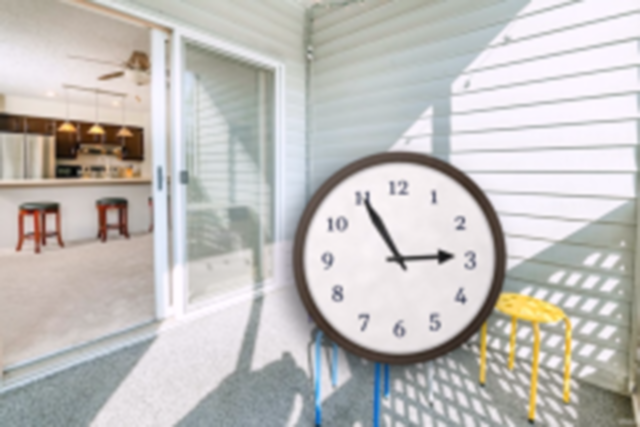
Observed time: **2:55**
